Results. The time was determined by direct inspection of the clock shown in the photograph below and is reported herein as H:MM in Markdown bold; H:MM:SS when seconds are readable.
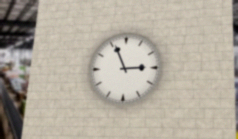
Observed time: **2:56**
